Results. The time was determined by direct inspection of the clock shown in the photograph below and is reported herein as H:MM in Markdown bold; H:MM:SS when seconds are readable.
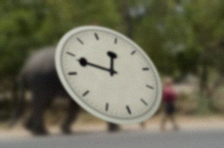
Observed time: **12:49**
